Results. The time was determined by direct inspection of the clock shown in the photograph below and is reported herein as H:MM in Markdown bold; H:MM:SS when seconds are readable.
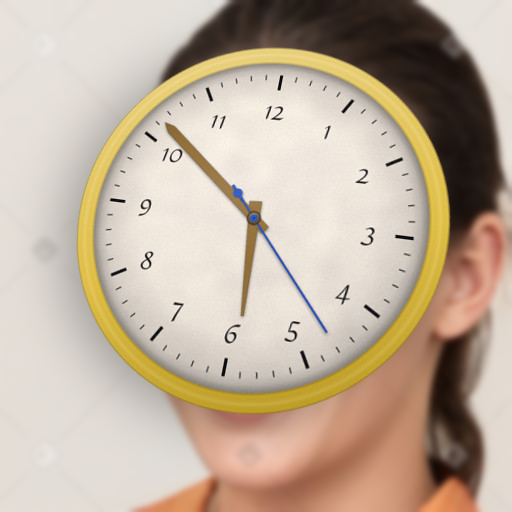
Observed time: **5:51:23**
